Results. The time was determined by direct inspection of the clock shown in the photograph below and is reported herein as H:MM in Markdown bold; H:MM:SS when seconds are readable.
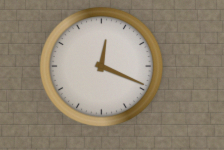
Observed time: **12:19**
